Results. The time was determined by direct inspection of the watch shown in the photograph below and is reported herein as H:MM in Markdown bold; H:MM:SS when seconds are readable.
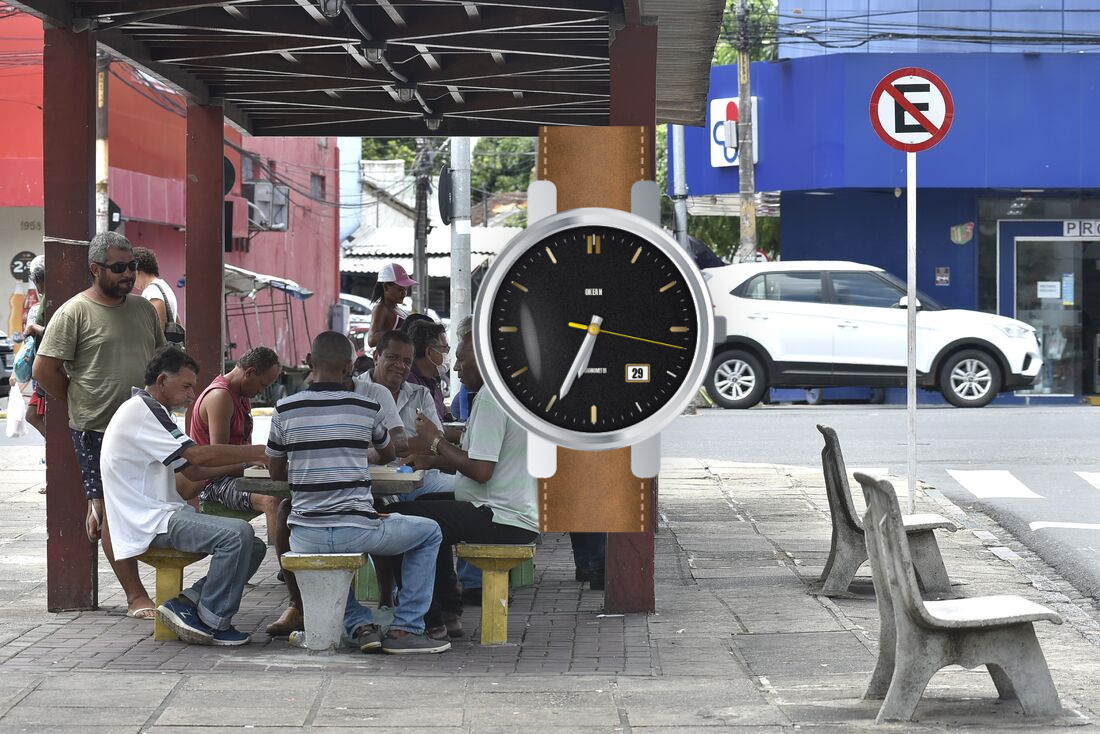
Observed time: **6:34:17**
